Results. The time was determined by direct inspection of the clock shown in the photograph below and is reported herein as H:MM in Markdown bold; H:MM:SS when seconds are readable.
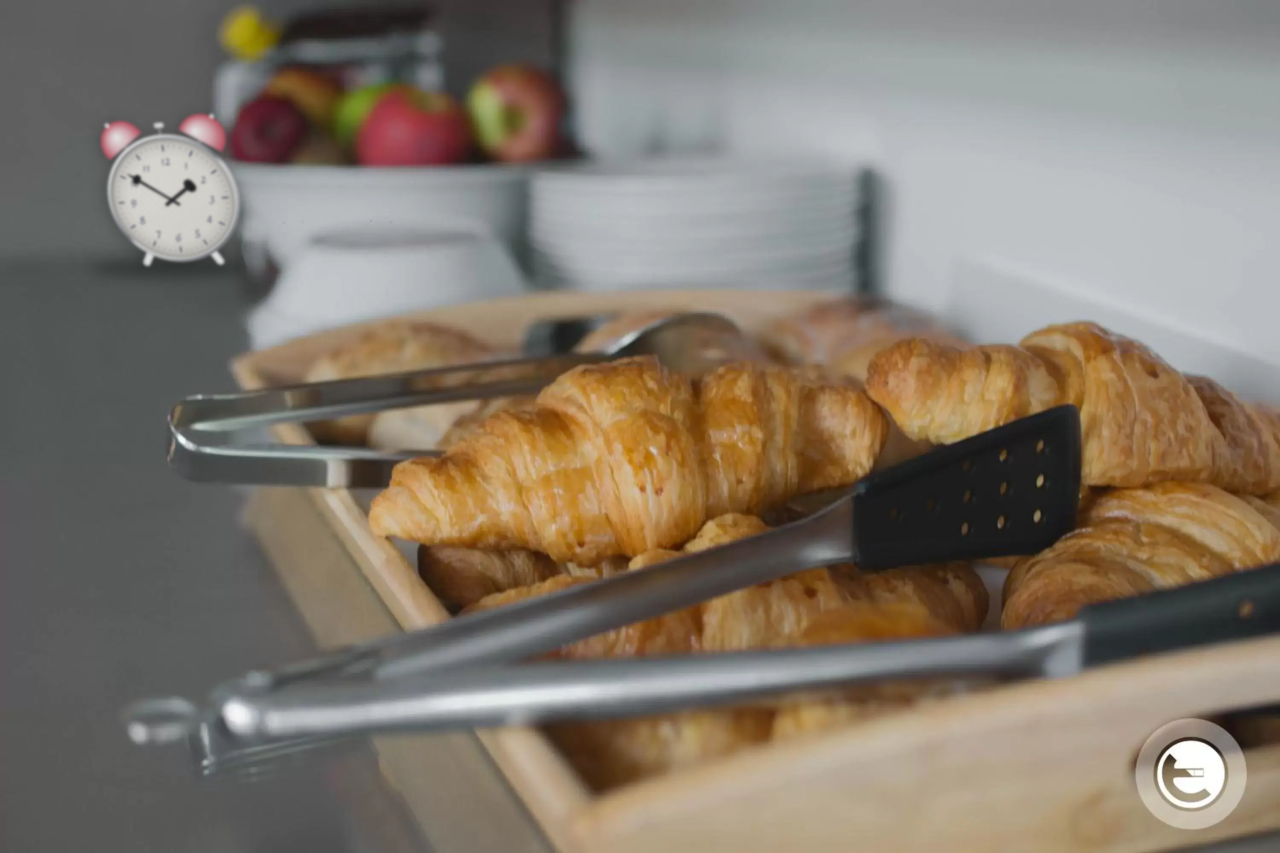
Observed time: **1:51**
